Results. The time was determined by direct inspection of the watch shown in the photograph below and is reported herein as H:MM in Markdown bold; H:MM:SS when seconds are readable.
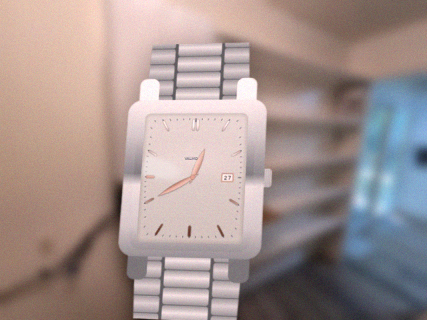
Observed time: **12:40**
